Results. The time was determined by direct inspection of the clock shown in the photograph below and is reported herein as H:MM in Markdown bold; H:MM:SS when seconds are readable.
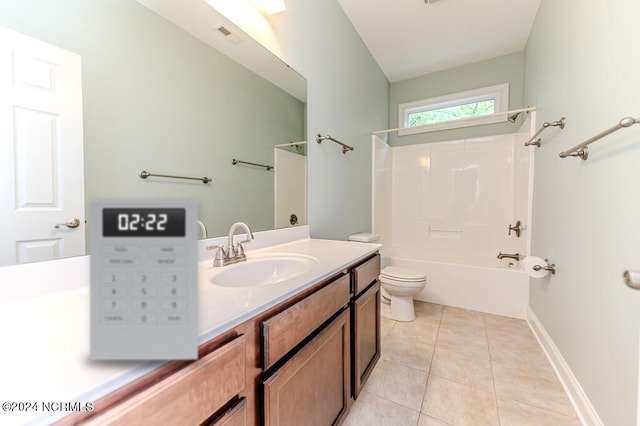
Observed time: **2:22**
